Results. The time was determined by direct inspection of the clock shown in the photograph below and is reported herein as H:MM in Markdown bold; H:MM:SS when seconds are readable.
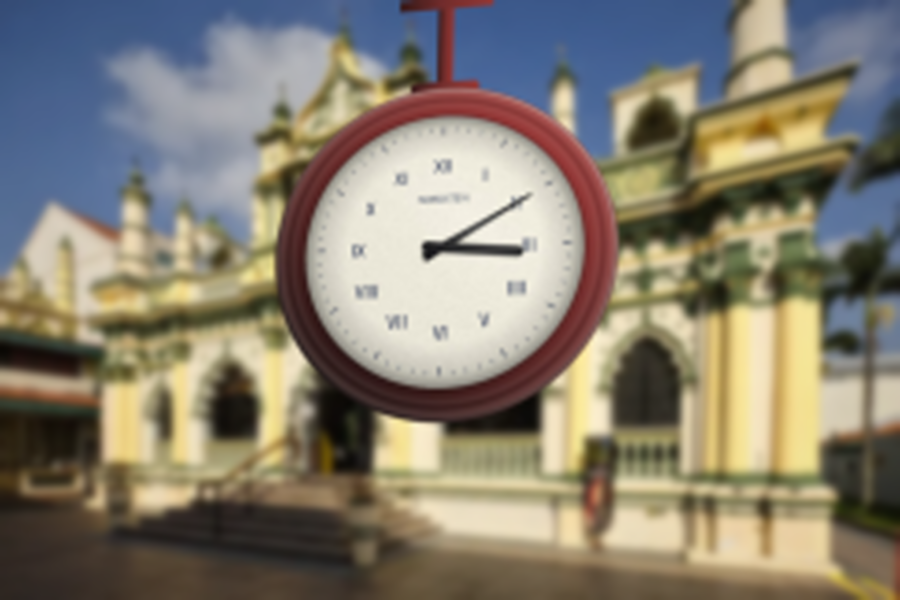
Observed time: **3:10**
